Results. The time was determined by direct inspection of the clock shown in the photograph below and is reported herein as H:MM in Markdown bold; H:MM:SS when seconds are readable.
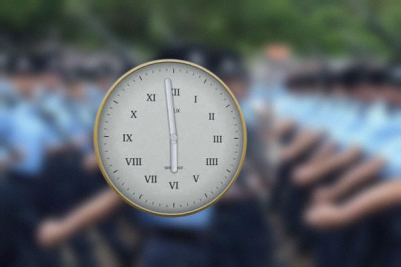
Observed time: **5:59**
